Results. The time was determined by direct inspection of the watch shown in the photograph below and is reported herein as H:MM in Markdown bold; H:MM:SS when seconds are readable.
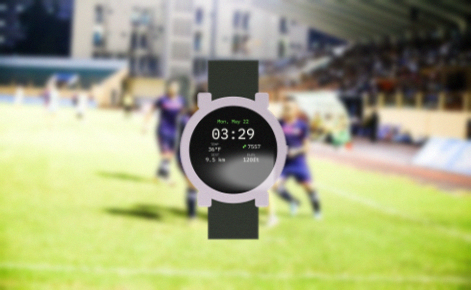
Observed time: **3:29**
